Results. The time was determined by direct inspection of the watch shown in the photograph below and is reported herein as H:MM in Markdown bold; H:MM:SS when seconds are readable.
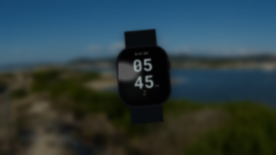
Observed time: **5:45**
